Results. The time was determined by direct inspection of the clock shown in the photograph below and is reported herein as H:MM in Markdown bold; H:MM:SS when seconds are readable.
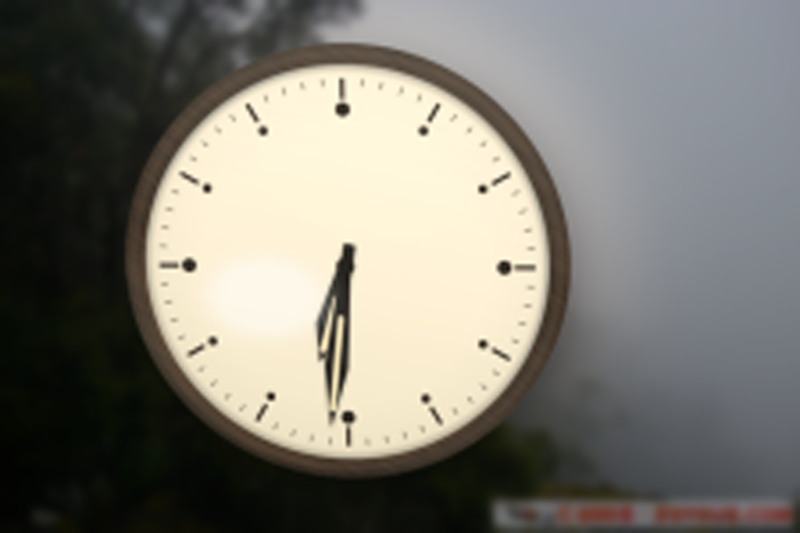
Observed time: **6:31**
